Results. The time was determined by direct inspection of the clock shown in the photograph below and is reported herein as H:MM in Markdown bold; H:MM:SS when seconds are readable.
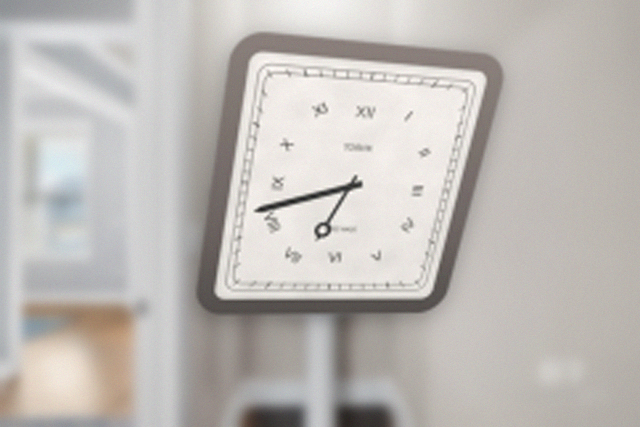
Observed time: **6:42**
